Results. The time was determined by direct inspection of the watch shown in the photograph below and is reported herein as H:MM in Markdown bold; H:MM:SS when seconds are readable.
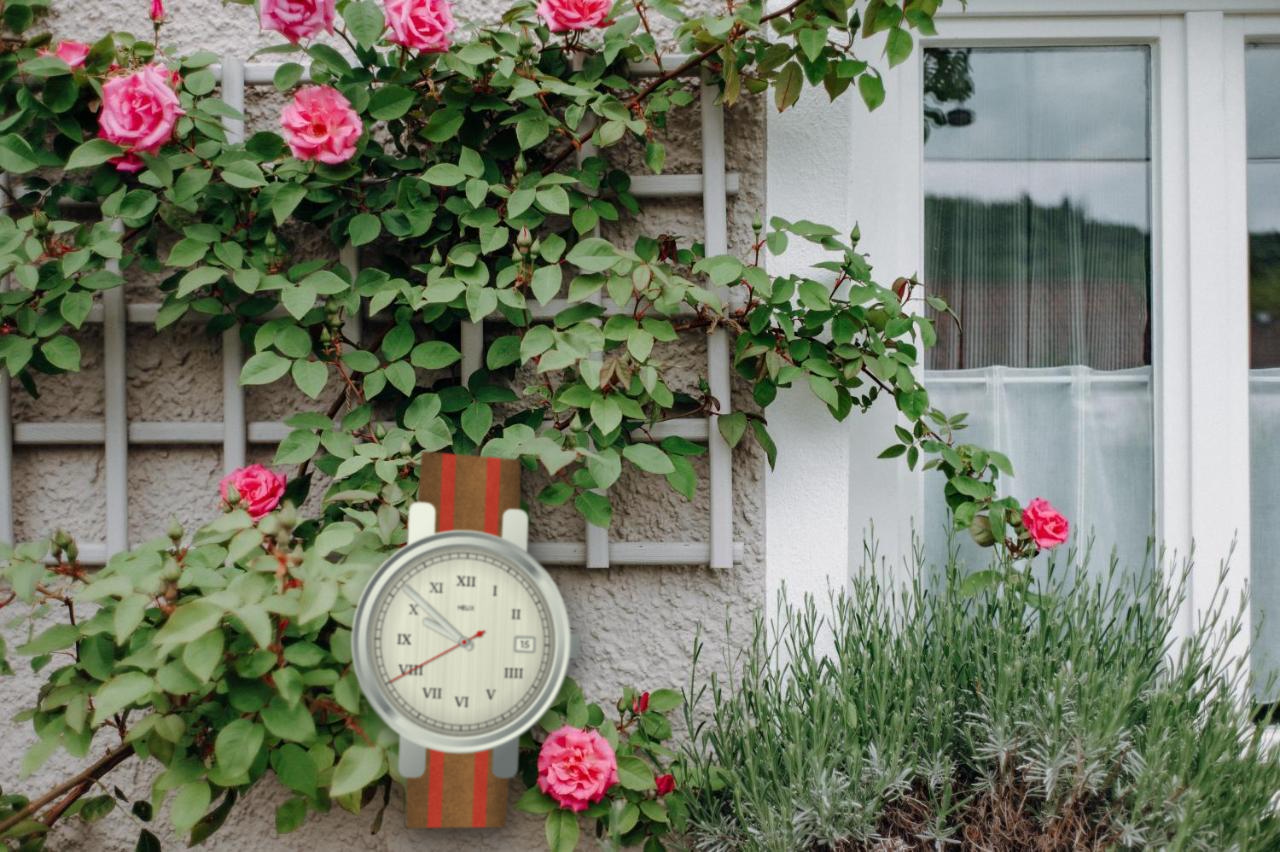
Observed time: **9:51:40**
